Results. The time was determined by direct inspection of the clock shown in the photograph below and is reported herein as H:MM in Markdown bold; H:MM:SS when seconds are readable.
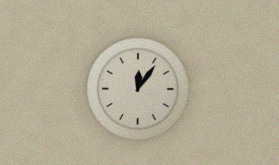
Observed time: **12:06**
